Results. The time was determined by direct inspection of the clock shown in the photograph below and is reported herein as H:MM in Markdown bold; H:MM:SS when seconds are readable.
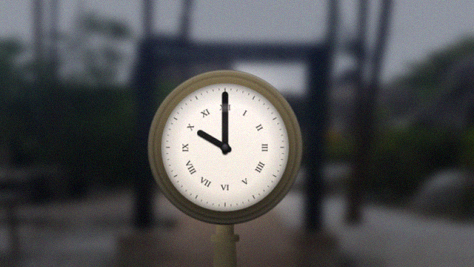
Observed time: **10:00**
